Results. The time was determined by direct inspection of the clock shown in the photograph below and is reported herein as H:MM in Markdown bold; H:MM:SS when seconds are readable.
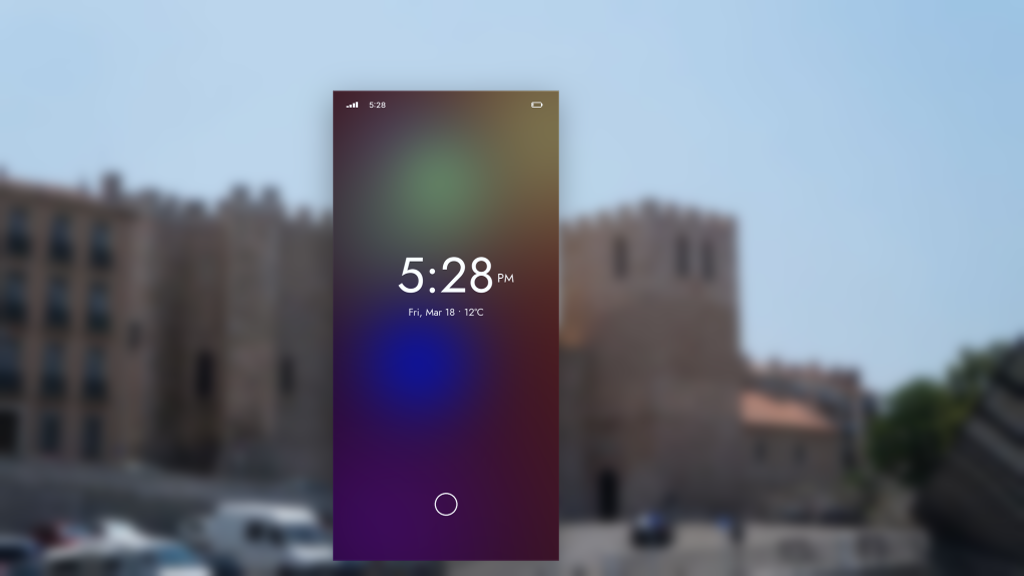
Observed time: **5:28**
